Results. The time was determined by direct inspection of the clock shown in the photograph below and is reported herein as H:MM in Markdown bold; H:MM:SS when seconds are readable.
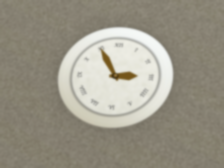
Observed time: **2:55**
